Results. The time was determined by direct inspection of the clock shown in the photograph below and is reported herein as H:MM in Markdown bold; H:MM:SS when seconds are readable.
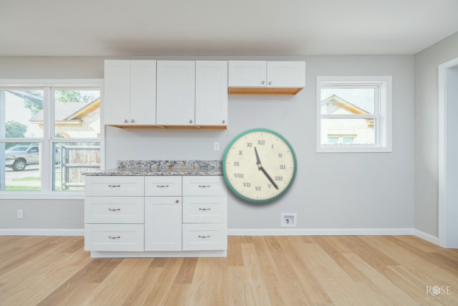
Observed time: **11:23**
